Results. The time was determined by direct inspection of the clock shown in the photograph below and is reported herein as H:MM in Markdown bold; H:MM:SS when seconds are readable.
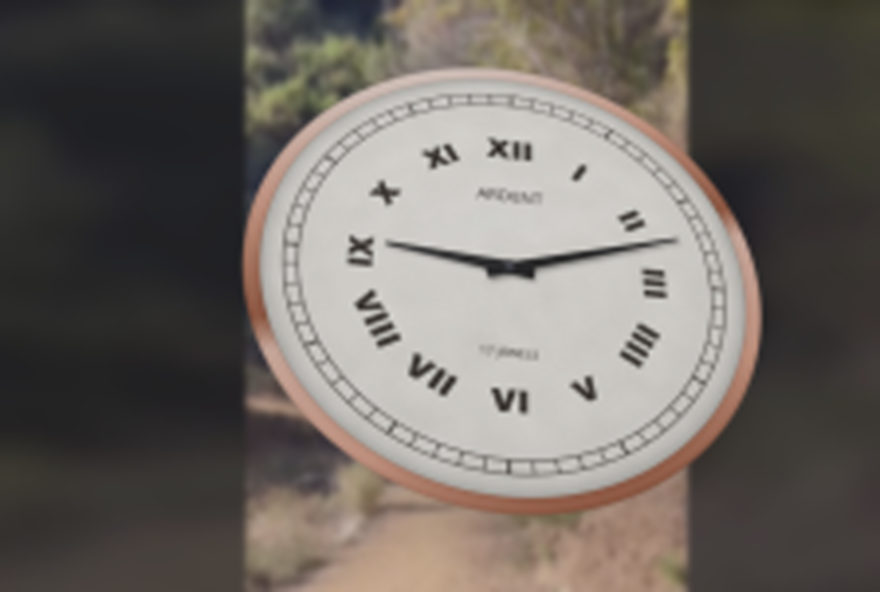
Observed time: **9:12**
